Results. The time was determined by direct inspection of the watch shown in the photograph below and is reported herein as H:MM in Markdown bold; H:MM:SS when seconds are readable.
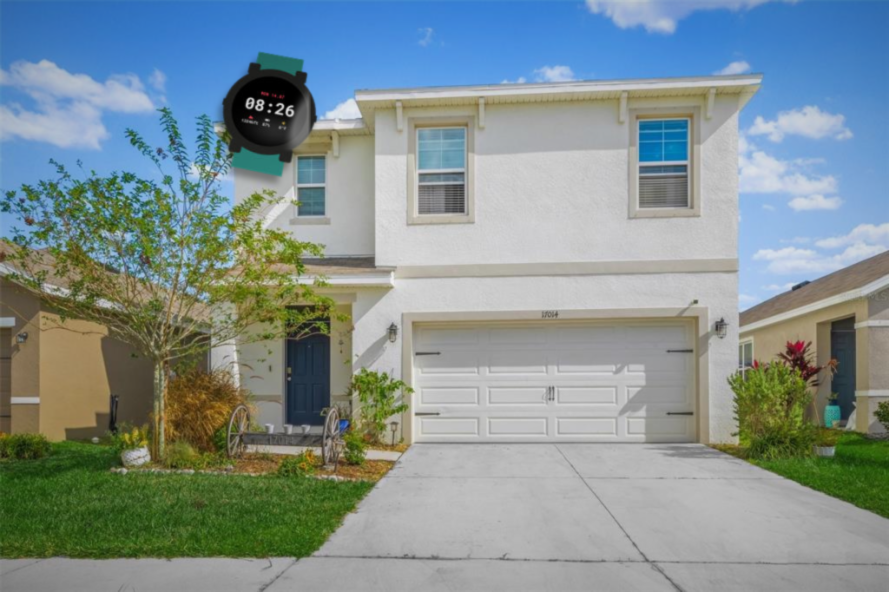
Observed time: **8:26**
